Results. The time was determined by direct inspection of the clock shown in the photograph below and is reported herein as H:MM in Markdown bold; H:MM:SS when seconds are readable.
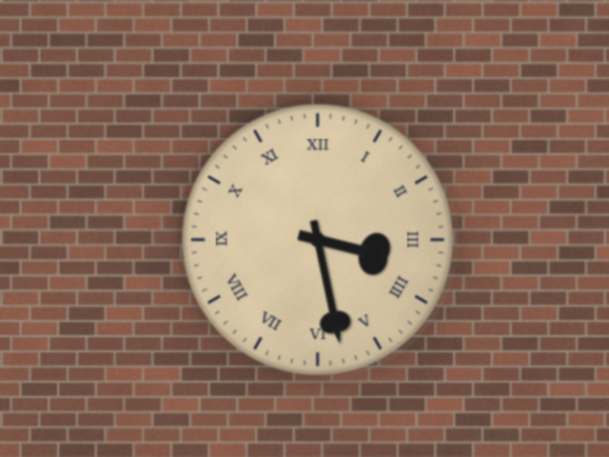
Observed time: **3:28**
